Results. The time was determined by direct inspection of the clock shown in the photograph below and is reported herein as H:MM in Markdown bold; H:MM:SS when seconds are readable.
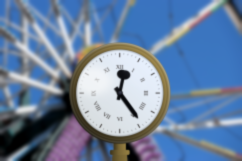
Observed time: **12:24**
